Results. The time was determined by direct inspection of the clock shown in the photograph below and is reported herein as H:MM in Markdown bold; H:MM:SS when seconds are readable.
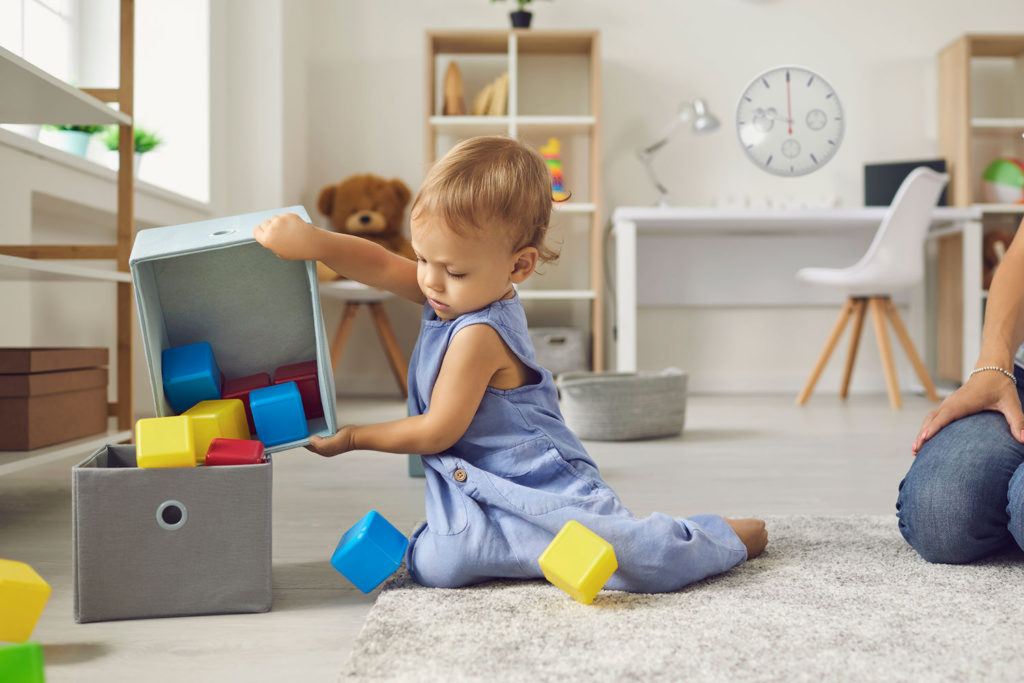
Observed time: **9:48**
